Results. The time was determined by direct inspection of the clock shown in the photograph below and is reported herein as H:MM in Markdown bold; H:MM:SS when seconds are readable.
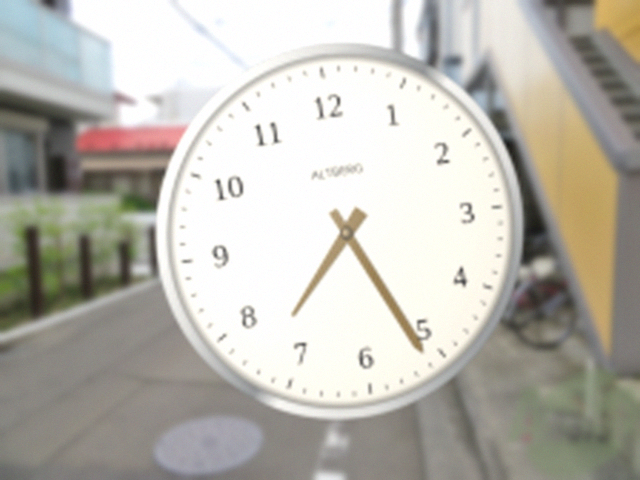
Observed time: **7:26**
